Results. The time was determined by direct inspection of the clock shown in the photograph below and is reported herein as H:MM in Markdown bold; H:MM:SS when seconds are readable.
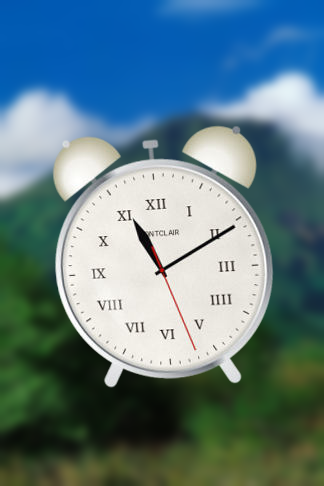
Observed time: **11:10:27**
